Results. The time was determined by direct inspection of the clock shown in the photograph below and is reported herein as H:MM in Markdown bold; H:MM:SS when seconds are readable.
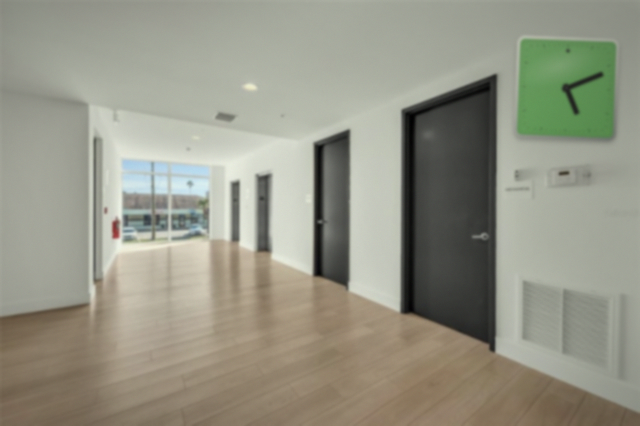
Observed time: **5:11**
